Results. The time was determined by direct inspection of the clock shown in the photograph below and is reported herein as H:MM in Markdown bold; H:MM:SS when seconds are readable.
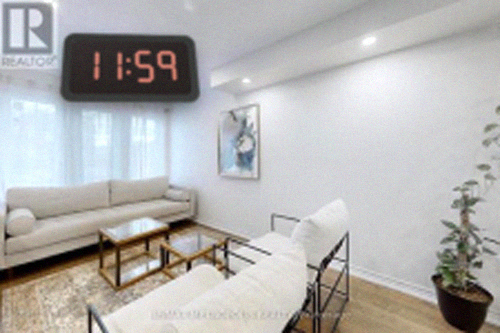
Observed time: **11:59**
